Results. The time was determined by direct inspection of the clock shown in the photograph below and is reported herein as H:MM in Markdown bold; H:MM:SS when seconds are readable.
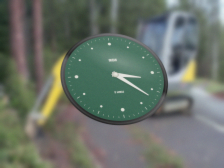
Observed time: **3:22**
